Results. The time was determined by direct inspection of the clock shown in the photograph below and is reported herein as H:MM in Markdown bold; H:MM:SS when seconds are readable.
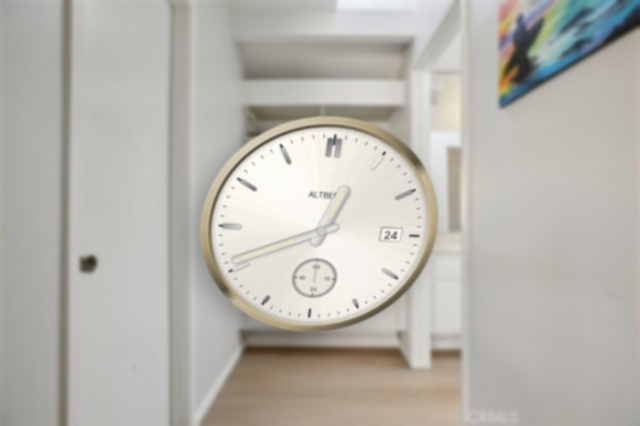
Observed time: **12:41**
